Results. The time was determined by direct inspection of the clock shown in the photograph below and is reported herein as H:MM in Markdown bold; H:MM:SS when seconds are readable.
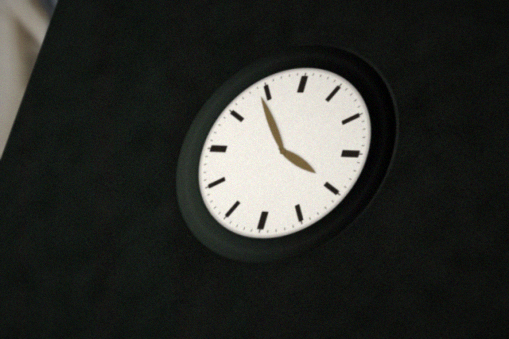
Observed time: **3:54**
